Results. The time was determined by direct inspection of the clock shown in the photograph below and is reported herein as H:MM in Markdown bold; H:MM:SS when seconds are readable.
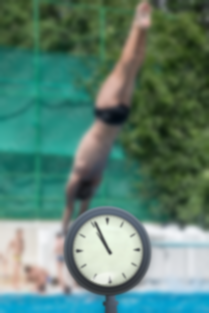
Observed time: **10:56**
